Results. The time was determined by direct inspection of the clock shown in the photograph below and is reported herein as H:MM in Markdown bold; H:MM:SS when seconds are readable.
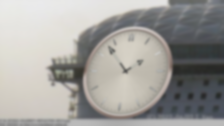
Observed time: **1:53**
